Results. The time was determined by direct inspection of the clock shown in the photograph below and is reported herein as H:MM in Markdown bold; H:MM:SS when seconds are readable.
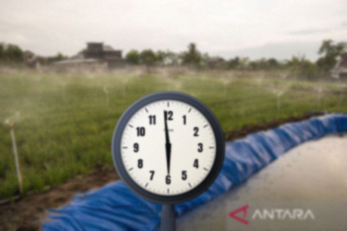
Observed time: **5:59**
